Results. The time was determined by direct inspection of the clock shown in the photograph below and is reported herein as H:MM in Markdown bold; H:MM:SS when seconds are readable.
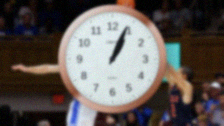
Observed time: **1:04**
